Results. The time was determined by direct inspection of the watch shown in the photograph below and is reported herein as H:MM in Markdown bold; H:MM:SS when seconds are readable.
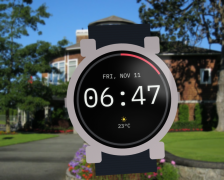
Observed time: **6:47**
